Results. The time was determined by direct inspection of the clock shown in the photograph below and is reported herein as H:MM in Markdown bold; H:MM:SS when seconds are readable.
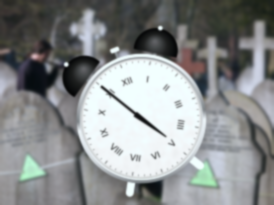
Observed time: **4:55**
